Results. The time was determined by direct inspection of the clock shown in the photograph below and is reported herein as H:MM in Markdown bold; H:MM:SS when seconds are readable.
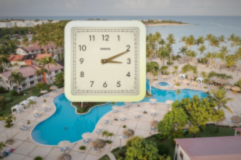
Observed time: **3:11**
